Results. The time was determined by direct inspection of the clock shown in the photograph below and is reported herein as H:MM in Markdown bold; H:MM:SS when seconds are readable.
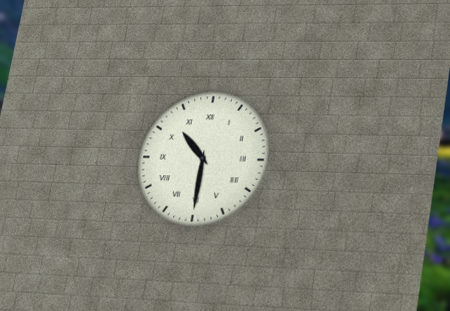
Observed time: **10:30**
